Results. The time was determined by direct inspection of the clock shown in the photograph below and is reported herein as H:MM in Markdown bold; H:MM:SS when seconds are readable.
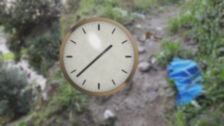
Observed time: **1:38**
